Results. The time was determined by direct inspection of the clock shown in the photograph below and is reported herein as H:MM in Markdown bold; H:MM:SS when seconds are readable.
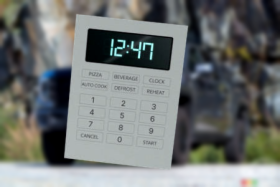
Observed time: **12:47**
